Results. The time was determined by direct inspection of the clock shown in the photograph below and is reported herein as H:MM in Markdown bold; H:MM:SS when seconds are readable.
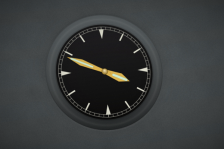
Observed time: **3:49**
